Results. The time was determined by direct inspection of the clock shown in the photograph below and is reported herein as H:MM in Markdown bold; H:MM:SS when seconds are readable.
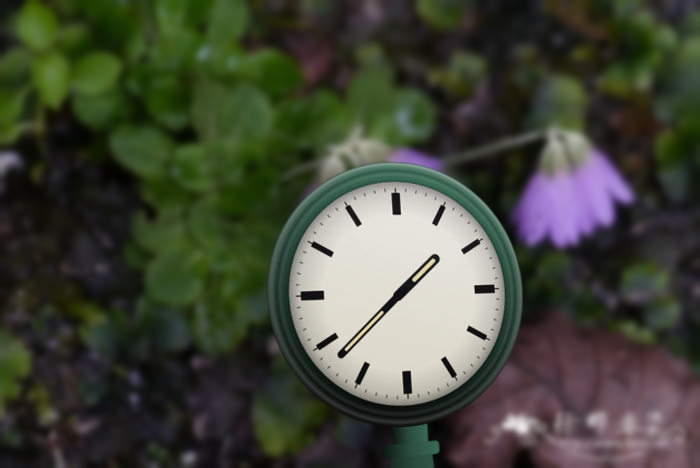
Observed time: **1:38**
